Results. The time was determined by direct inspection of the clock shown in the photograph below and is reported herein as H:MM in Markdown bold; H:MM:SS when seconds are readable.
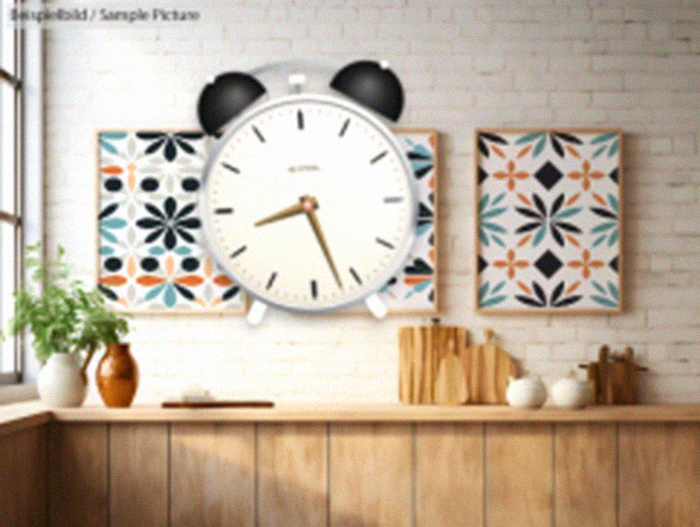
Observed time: **8:27**
